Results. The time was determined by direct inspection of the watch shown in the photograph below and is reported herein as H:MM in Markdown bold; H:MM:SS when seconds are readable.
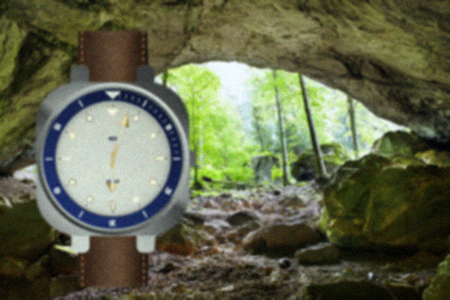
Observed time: **6:03**
